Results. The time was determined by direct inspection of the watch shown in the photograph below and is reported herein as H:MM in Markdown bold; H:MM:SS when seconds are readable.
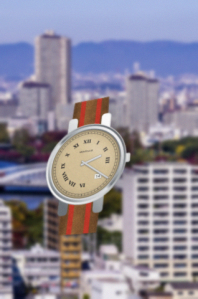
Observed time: **2:21**
